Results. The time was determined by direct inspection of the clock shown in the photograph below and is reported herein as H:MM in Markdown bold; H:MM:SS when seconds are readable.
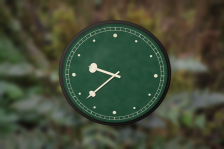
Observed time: **9:38**
